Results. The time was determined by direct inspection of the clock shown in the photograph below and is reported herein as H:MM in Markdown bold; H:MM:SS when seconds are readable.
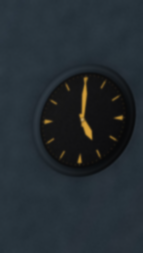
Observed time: **5:00**
